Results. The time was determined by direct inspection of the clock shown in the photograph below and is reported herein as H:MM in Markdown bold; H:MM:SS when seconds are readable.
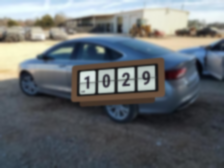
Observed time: **10:29**
